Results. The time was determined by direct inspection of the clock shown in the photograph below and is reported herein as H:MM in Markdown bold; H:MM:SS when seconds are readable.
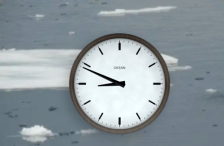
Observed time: **8:49**
